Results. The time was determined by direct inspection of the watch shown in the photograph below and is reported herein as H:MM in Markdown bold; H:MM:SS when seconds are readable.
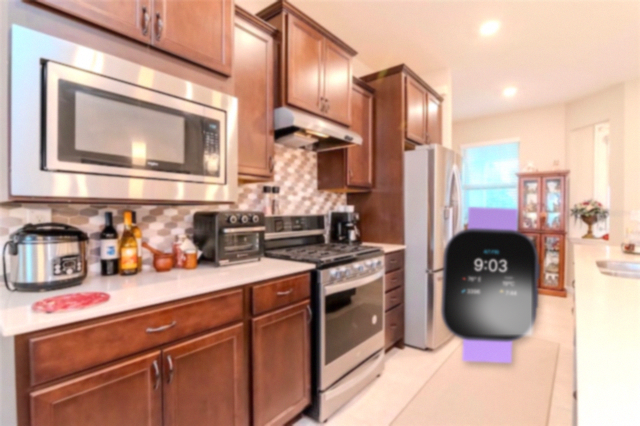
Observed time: **9:03**
